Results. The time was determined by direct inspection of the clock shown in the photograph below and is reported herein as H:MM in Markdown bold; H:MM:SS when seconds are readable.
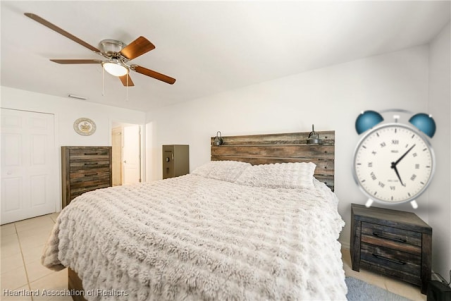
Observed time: **5:07**
